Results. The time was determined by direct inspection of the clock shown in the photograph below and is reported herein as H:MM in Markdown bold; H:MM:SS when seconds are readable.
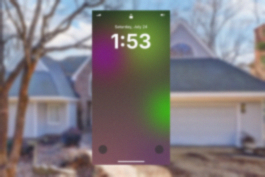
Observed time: **1:53**
